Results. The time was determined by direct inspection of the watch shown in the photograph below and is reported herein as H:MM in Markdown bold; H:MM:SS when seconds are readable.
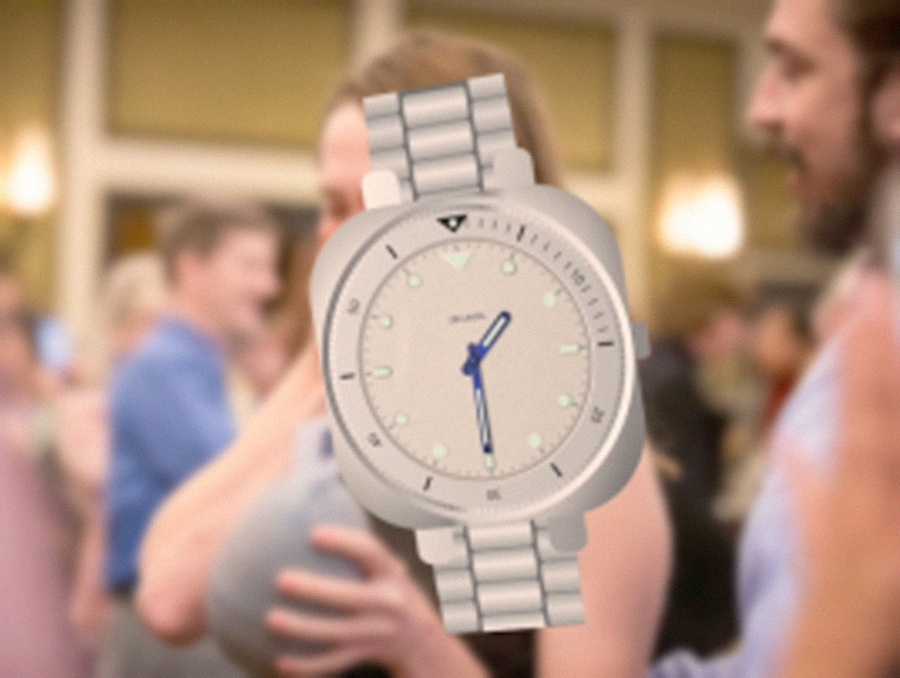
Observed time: **1:30**
